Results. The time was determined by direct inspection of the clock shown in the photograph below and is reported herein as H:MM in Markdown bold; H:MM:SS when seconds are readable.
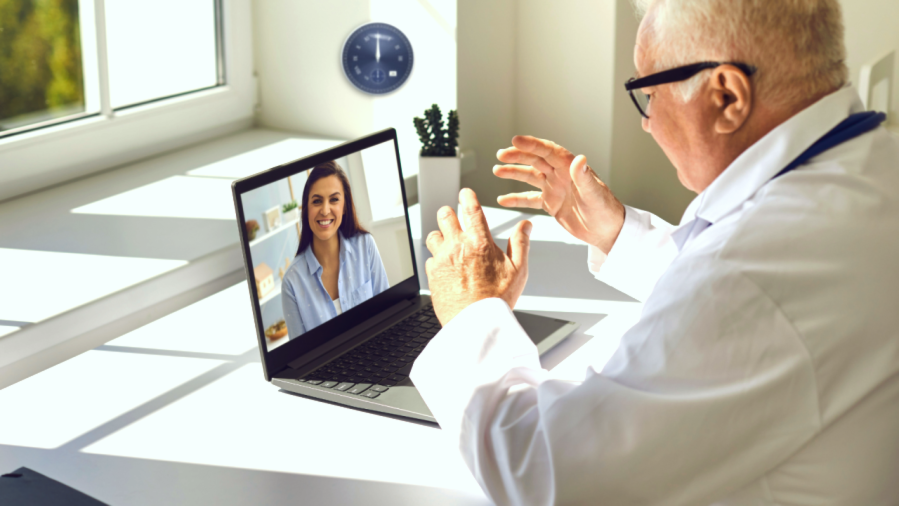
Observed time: **12:00**
